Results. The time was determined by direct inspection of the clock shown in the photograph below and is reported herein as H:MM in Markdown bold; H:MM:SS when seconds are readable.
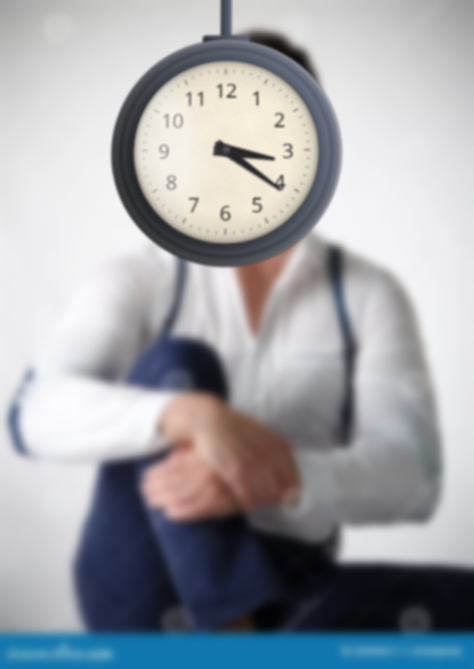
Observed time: **3:21**
